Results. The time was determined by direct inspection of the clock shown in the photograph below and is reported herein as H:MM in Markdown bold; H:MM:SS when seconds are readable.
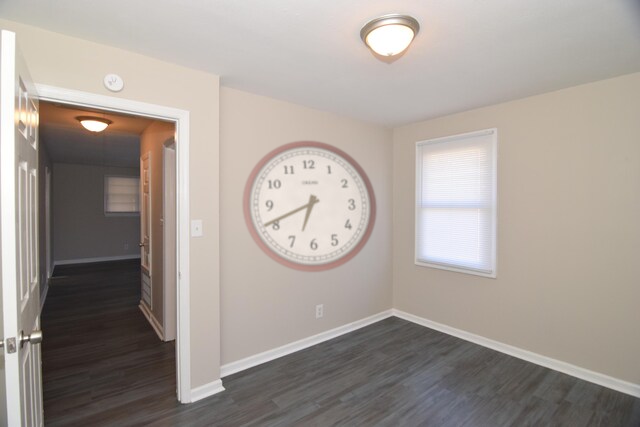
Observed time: **6:41**
